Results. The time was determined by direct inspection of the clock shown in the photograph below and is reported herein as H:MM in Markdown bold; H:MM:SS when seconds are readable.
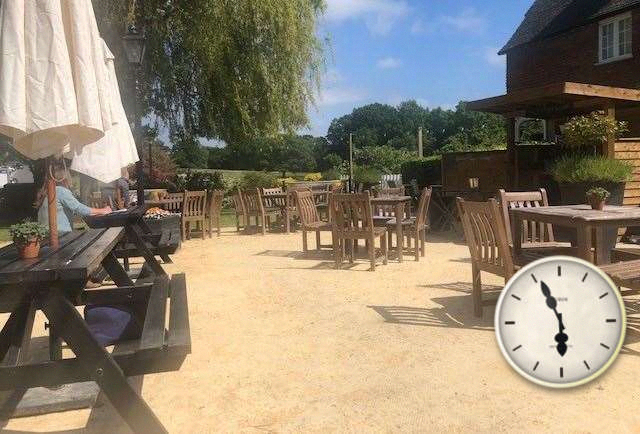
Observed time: **5:56**
